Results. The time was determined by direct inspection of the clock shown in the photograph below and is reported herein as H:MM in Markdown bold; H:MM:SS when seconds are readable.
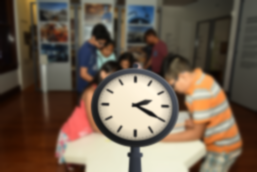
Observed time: **2:20**
